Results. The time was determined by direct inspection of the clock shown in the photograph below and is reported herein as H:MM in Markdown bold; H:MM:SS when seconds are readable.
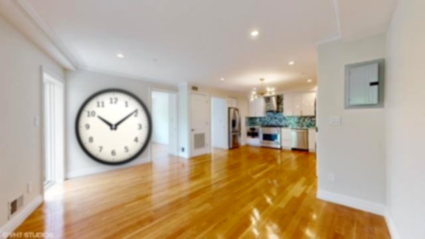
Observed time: **10:09**
